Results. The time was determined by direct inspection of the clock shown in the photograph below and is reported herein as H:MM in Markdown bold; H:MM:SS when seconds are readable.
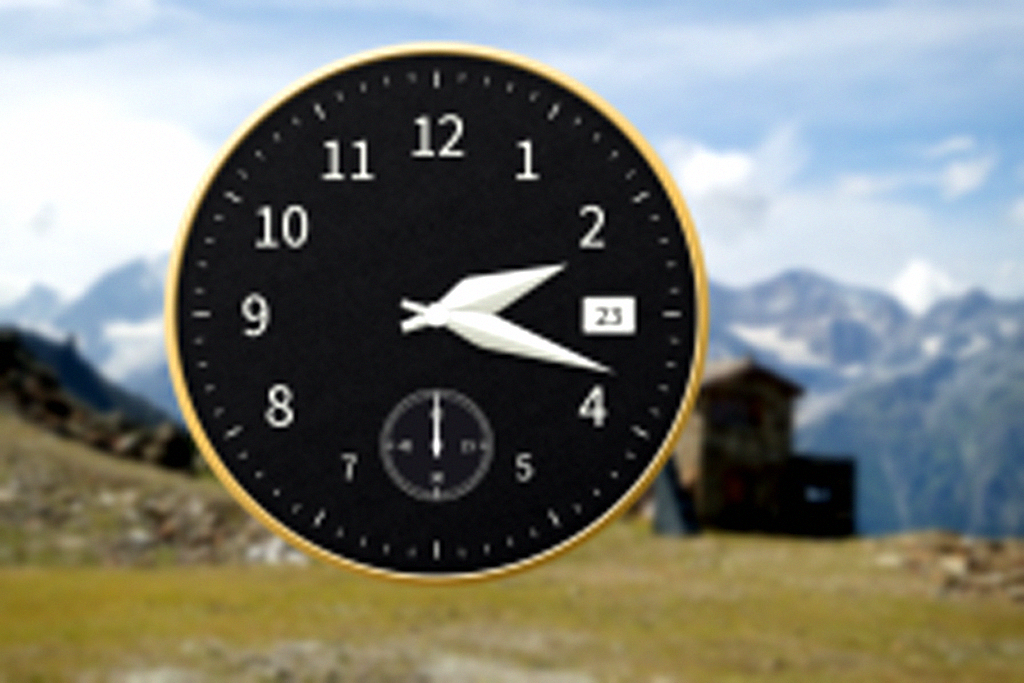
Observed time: **2:18**
